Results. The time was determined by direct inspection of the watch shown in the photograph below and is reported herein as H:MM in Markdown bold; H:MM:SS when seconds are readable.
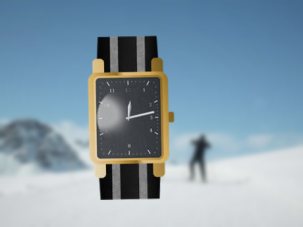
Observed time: **12:13**
